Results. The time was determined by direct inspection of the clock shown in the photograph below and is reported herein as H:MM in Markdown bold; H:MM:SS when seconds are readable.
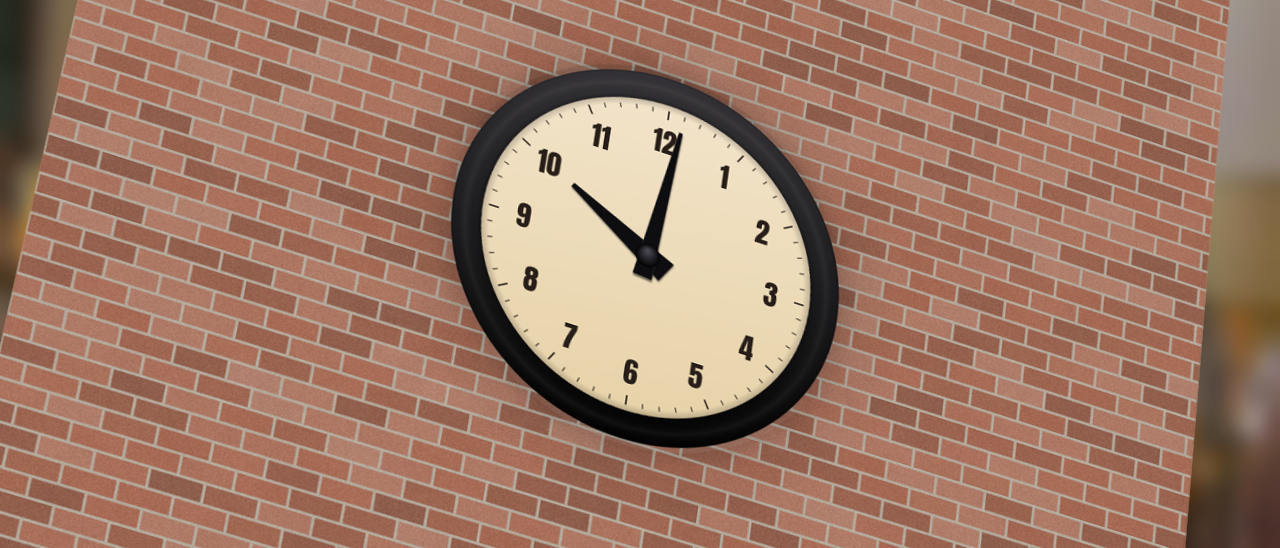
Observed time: **10:01**
